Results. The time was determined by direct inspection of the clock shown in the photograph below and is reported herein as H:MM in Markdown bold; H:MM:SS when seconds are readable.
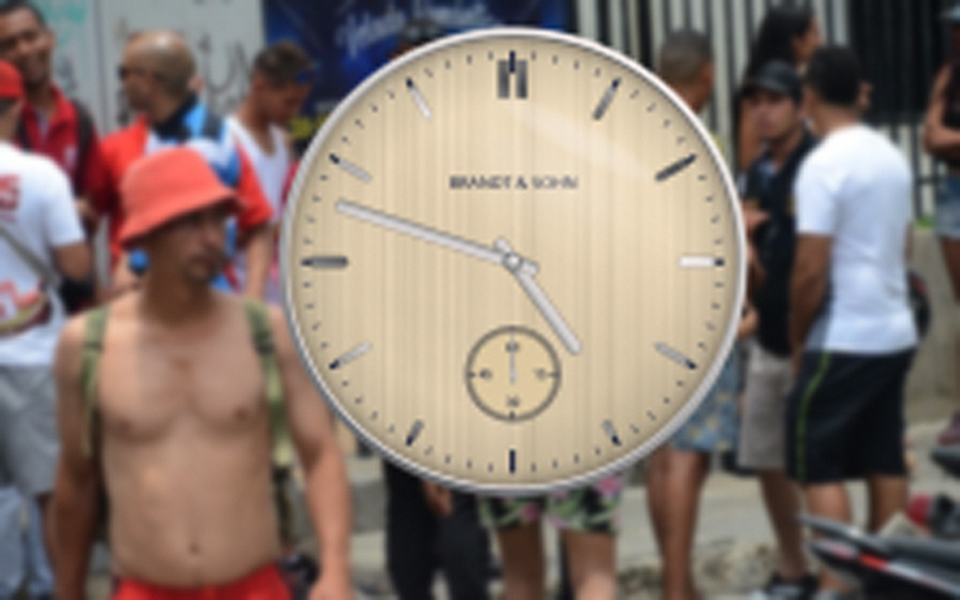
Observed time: **4:48**
